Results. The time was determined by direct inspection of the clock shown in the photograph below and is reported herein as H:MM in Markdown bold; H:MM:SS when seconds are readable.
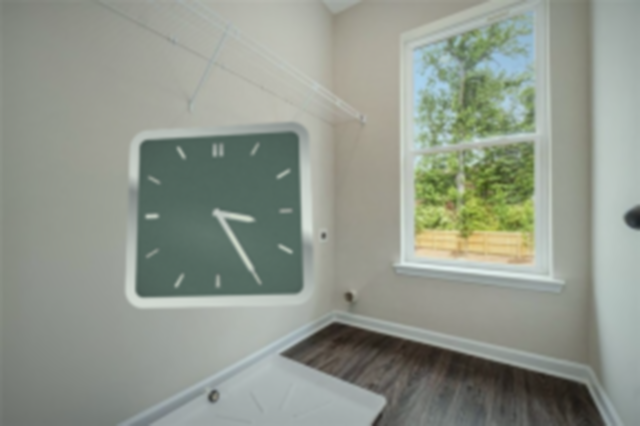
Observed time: **3:25**
